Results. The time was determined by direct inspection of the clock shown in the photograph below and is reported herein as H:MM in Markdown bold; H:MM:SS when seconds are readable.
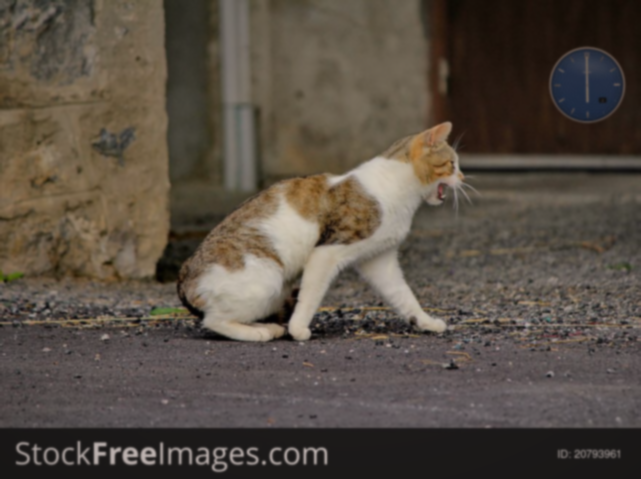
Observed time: **6:00**
